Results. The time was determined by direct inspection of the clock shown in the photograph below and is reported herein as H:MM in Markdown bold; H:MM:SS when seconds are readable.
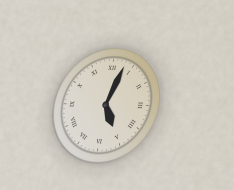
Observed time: **5:03**
